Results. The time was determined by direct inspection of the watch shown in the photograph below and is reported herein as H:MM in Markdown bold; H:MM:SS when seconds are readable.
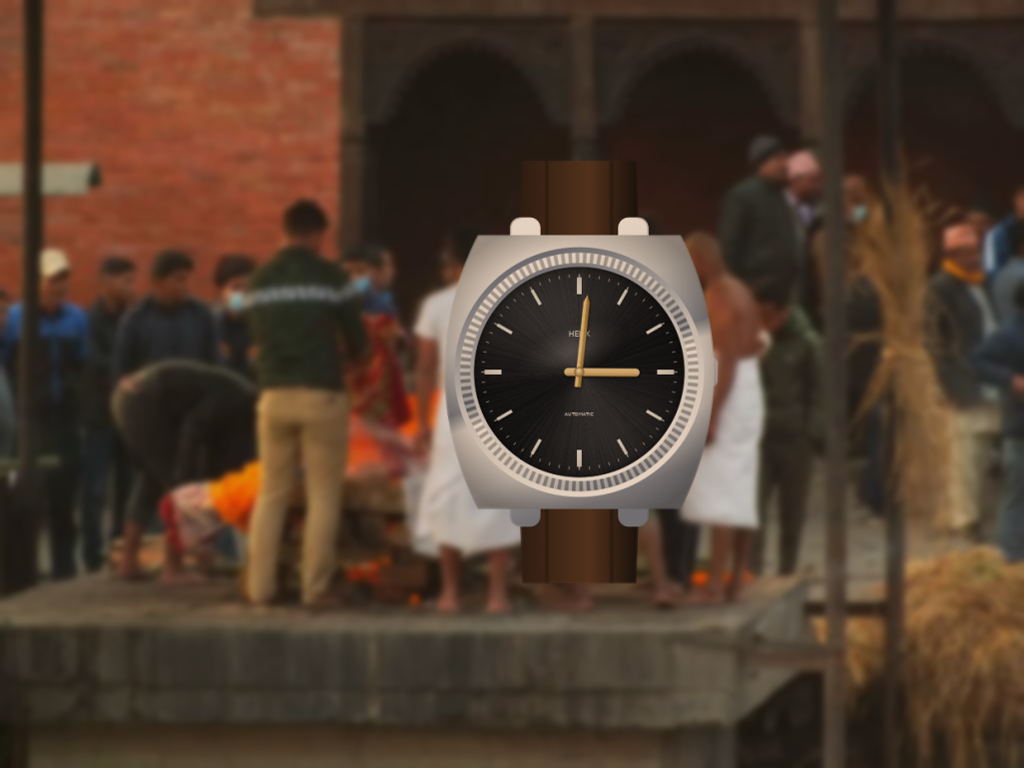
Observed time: **3:01**
